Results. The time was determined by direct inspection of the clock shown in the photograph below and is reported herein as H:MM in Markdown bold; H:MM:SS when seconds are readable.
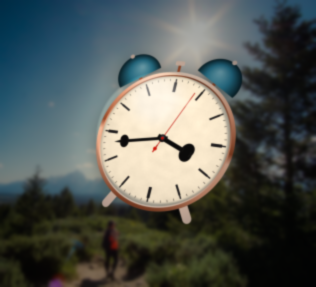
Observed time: **3:43:04**
